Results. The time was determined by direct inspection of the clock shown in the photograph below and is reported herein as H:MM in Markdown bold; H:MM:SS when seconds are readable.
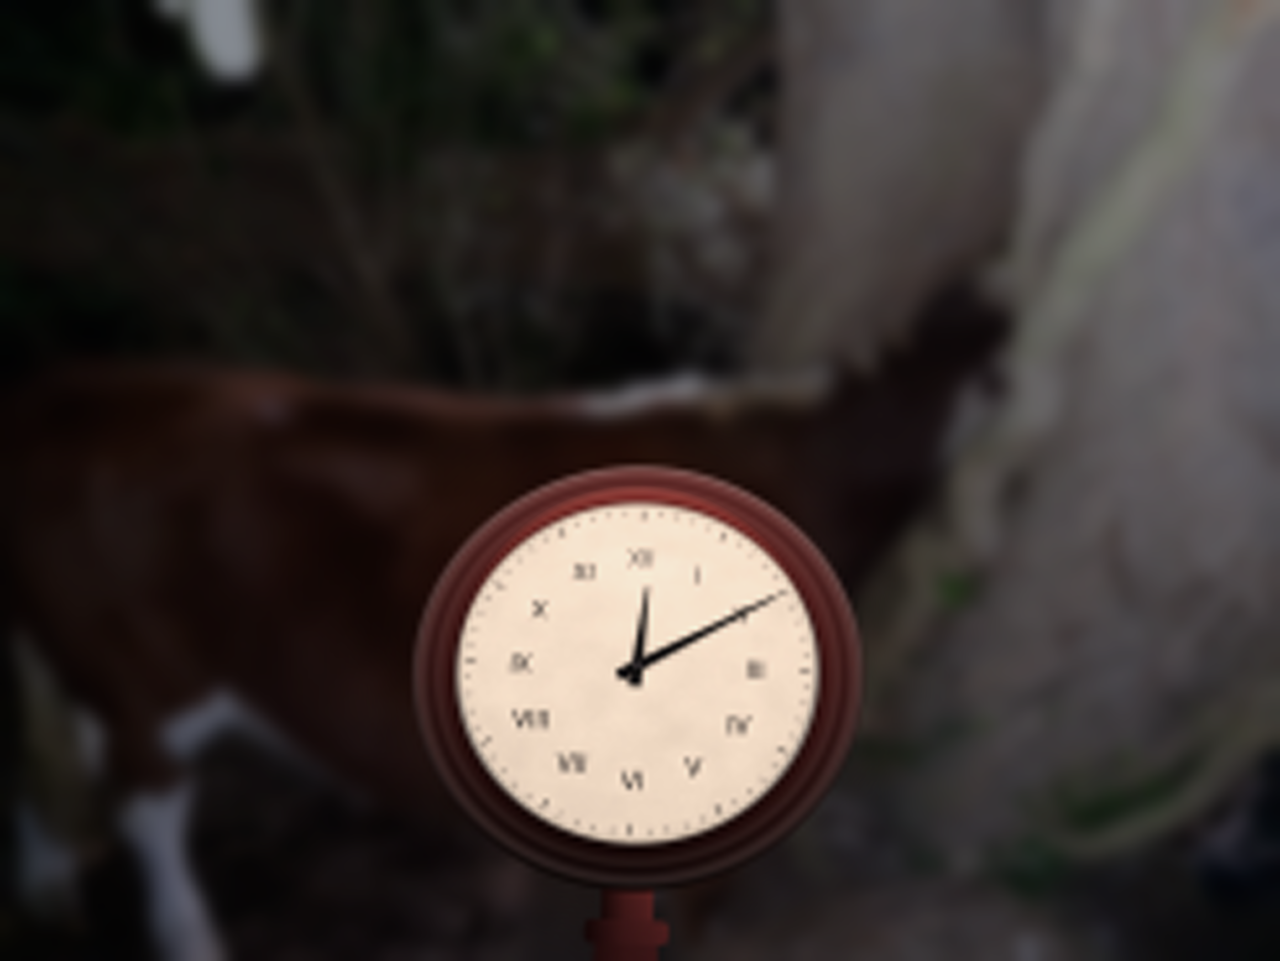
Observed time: **12:10**
